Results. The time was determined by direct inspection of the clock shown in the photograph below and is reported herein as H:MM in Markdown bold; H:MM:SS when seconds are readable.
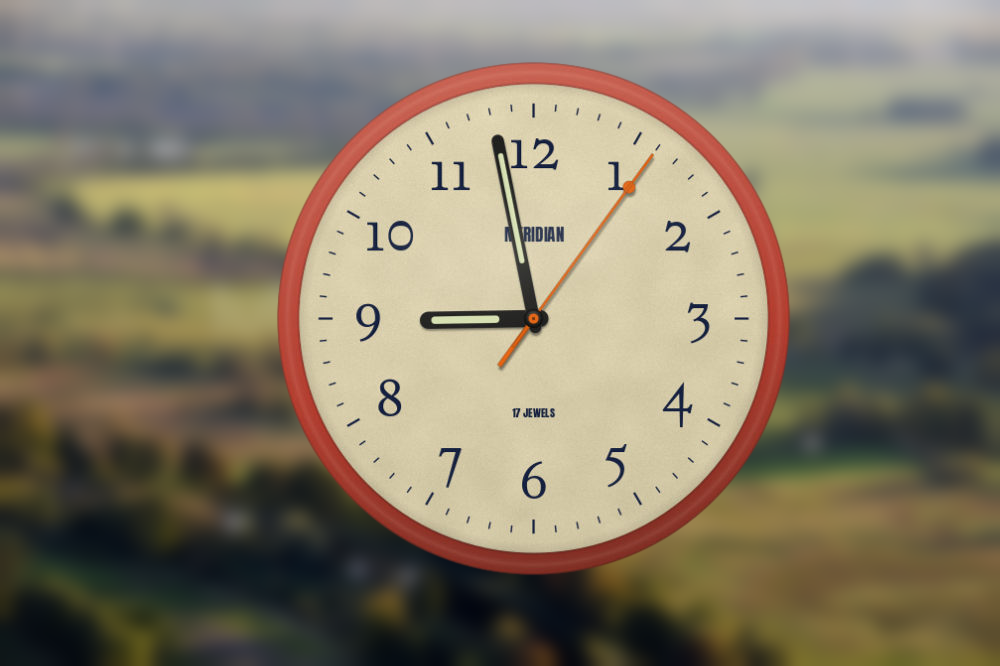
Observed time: **8:58:06**
